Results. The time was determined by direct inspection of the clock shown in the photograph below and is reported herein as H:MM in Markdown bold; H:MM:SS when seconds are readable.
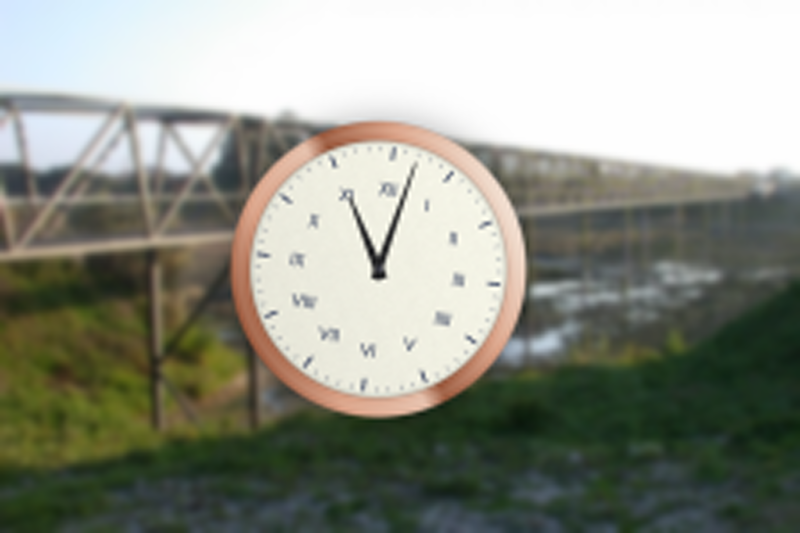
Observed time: **11:02**
